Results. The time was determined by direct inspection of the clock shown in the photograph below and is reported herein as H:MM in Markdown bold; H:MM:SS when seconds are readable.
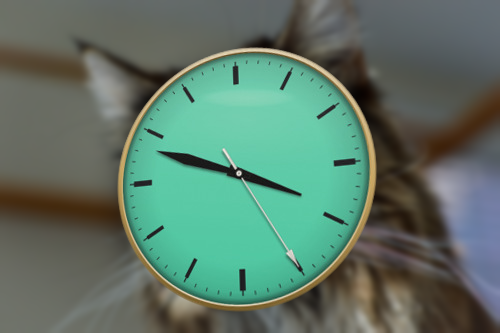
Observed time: **3:48:25**
